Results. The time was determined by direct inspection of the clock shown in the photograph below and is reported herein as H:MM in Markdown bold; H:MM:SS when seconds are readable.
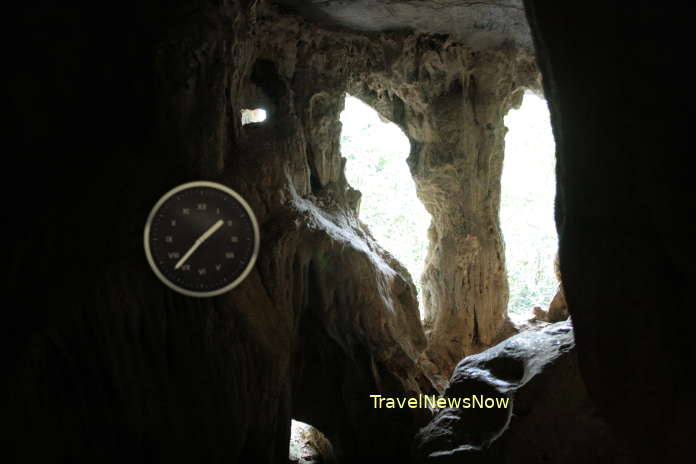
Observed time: **1:37**
